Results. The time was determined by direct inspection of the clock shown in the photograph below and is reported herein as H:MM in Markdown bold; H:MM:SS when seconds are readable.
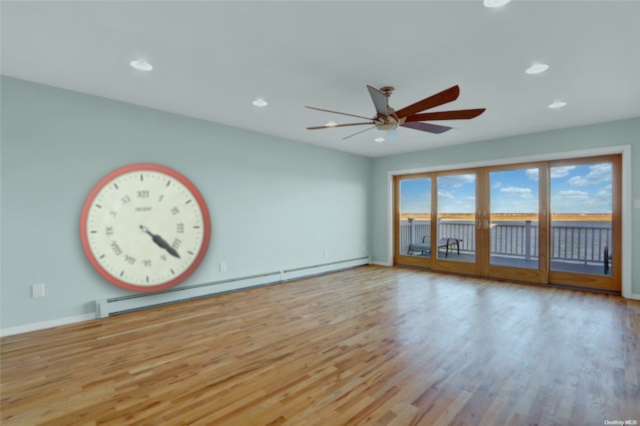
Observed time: **4:22**
